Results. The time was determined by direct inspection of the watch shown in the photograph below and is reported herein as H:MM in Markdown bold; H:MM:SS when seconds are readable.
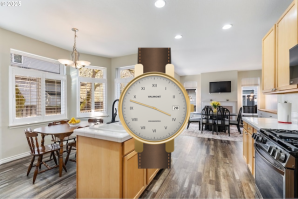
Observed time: **3:48**
